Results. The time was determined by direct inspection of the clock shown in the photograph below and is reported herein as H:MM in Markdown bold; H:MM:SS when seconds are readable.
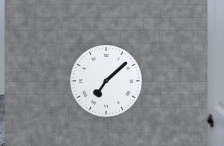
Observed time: **7:08**
